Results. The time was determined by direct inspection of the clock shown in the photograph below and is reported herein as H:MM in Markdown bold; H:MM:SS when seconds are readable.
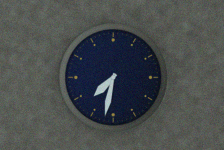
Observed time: **7:32**
